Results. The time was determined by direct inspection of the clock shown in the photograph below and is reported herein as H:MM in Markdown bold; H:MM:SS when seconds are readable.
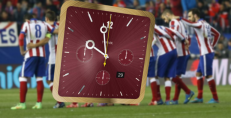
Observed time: **9:58**
